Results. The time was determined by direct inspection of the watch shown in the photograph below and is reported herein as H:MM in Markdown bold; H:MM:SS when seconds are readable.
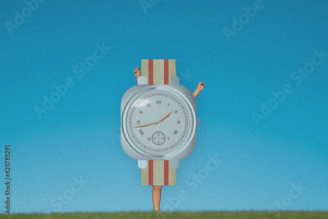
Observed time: **1:43**
